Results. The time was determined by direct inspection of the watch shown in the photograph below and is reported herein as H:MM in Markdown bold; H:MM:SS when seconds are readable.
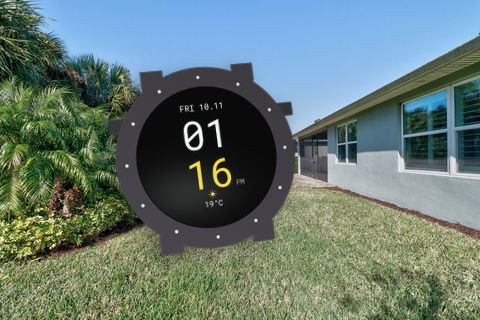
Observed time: **1:16**
